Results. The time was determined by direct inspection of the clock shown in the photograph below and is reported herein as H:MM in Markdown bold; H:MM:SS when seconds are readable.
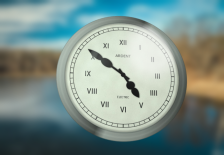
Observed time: **4:51**
